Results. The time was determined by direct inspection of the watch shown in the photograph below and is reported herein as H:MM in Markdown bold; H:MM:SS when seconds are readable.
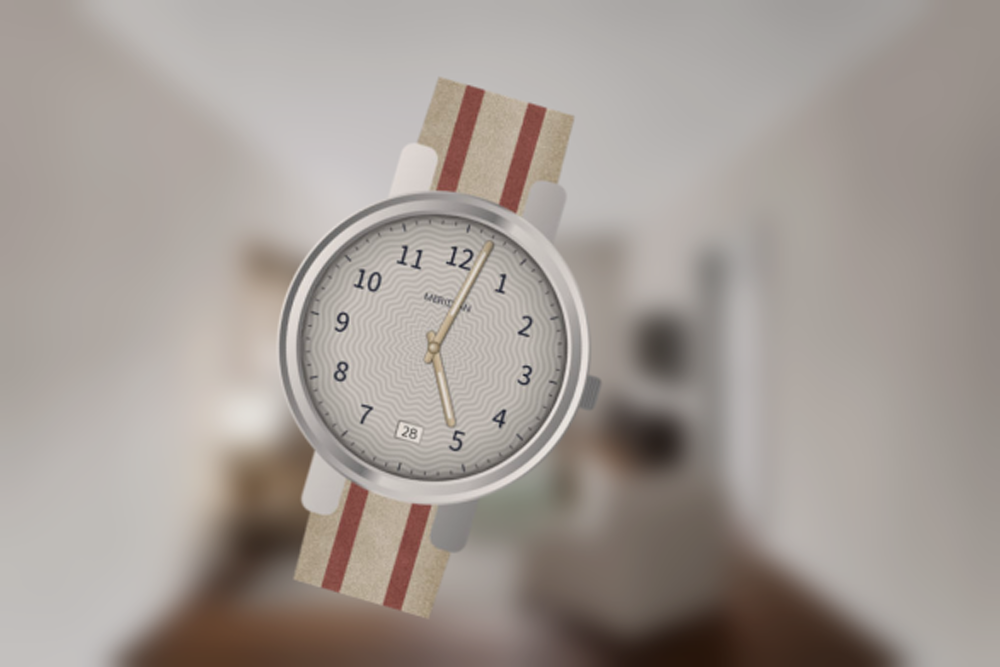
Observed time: **5:02**
